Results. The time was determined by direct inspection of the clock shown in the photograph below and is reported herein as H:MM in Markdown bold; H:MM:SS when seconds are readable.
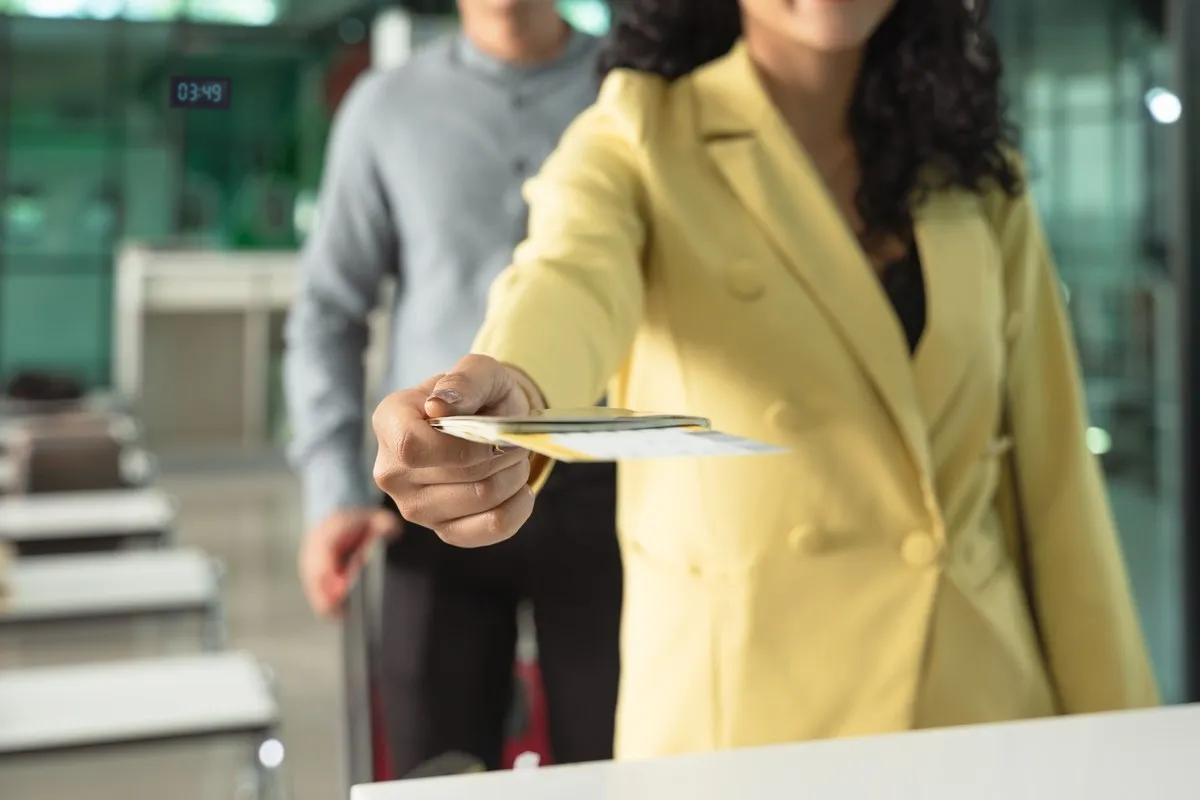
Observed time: **3:49**
